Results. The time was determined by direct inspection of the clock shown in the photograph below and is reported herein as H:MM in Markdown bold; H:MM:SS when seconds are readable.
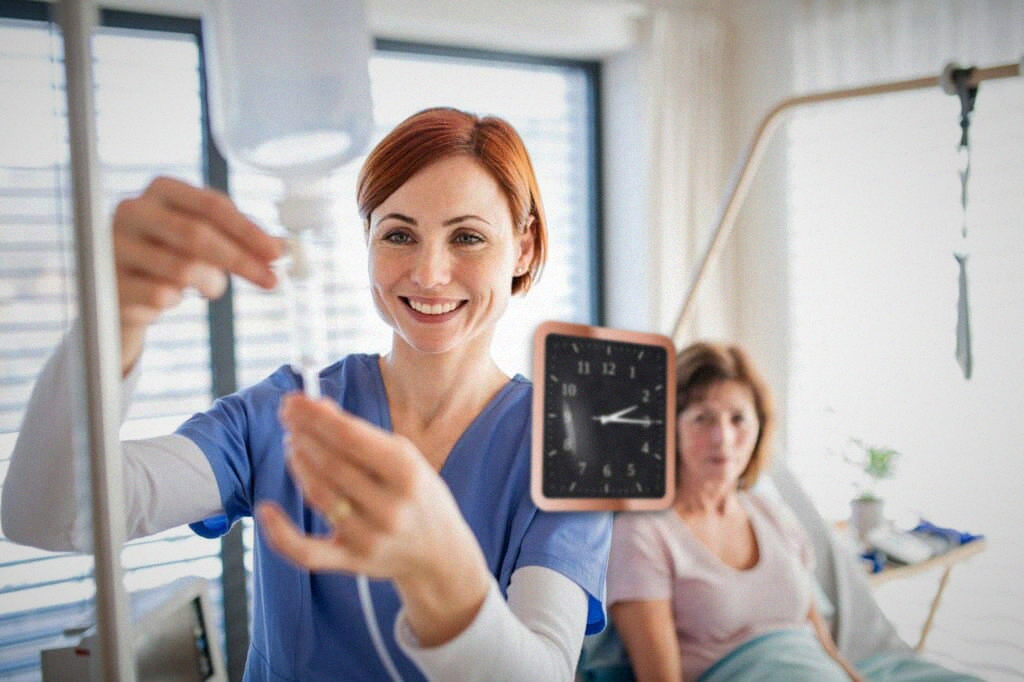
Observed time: **2:15:15**
